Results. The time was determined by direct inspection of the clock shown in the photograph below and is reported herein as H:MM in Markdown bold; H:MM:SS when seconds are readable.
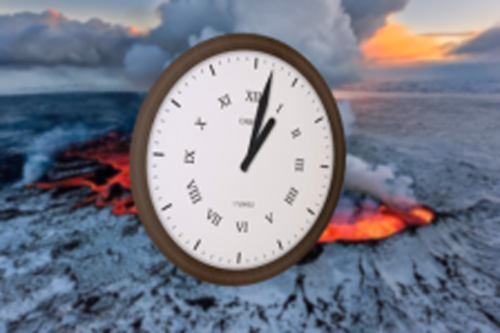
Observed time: **1:02**
